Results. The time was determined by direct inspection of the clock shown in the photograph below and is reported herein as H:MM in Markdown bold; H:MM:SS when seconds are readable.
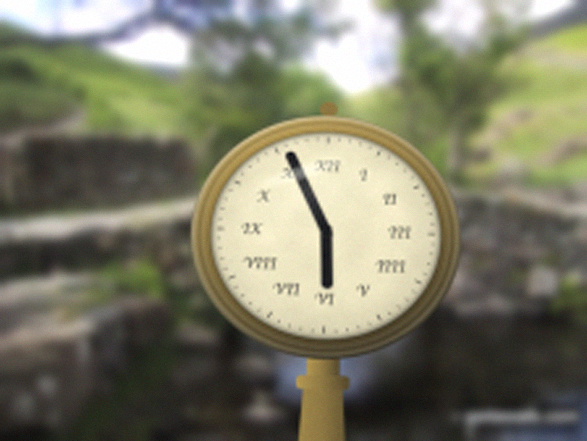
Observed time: **5:56**
